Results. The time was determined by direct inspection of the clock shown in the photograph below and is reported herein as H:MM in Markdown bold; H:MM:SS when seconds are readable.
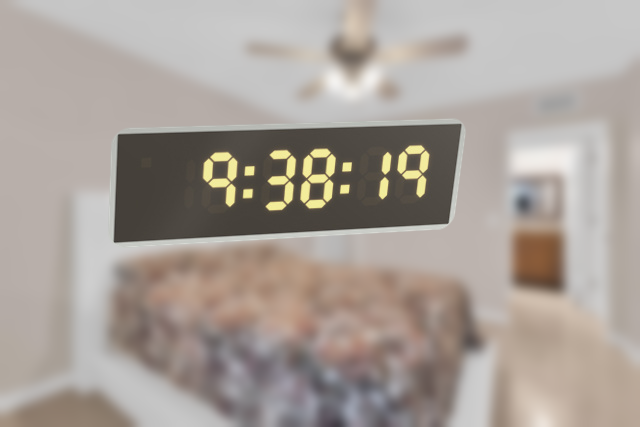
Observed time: **9:38:19**
